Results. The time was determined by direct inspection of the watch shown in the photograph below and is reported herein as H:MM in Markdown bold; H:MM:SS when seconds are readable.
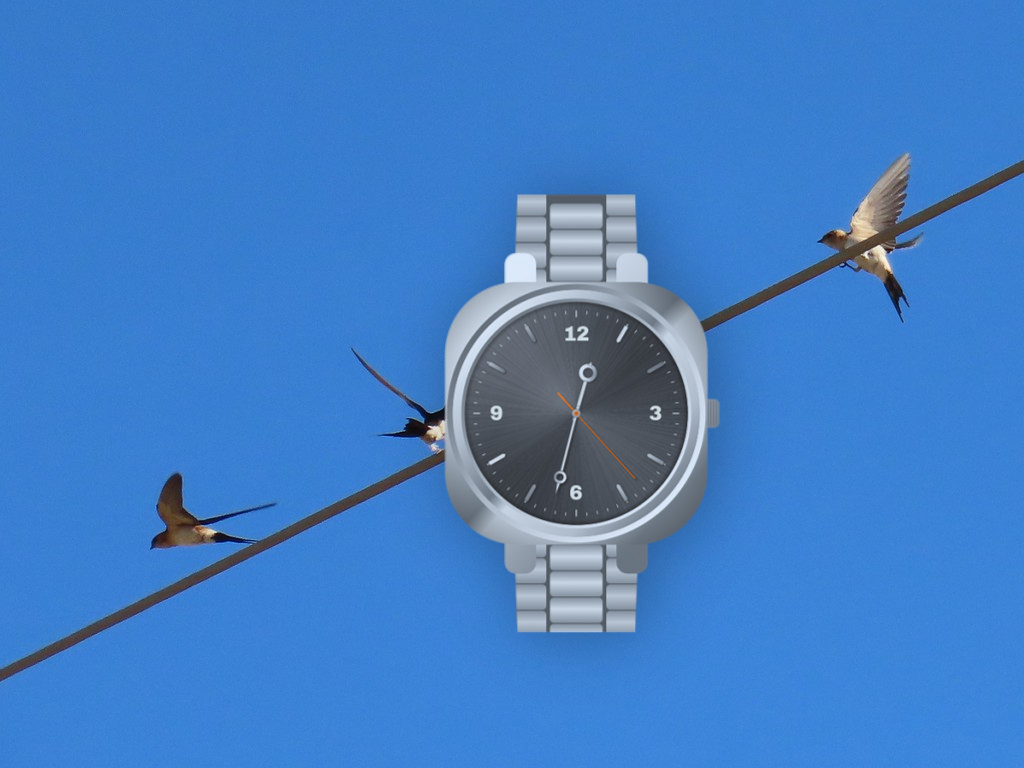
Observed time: **12:32:23**
